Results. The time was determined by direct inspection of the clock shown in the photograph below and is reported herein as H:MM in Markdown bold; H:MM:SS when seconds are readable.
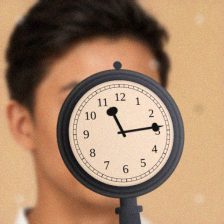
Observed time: **11:14**
